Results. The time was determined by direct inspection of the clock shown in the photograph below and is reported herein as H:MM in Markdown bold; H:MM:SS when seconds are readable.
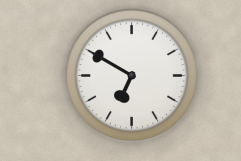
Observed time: **6:50**
